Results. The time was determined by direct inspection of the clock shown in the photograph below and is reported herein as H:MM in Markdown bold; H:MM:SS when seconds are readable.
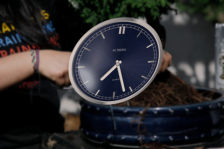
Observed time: **7:27**
